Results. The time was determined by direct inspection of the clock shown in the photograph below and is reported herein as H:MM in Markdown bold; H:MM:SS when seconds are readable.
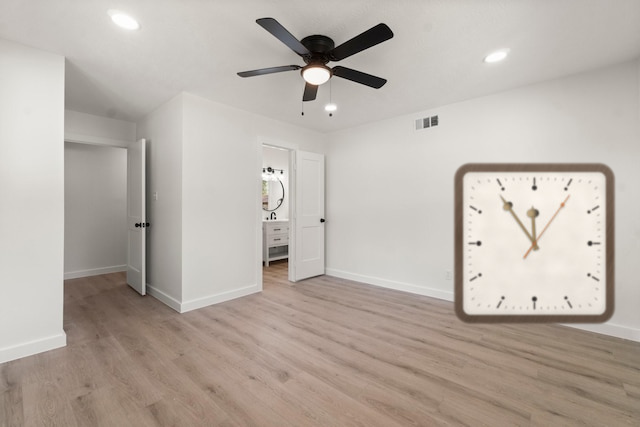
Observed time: **11:54:06**
